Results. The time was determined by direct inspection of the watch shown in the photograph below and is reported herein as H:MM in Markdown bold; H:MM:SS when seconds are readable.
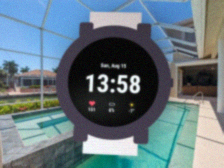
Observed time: **13:58**
